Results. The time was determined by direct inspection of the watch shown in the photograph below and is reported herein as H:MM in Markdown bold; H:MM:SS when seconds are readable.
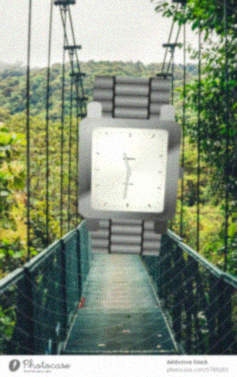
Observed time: **11:31**
